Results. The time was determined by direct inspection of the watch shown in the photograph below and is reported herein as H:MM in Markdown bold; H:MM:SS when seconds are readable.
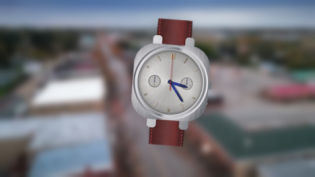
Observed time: **3:24**
